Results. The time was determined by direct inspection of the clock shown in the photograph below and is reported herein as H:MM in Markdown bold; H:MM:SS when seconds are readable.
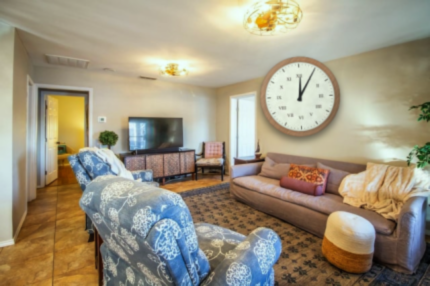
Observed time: **12:05**
